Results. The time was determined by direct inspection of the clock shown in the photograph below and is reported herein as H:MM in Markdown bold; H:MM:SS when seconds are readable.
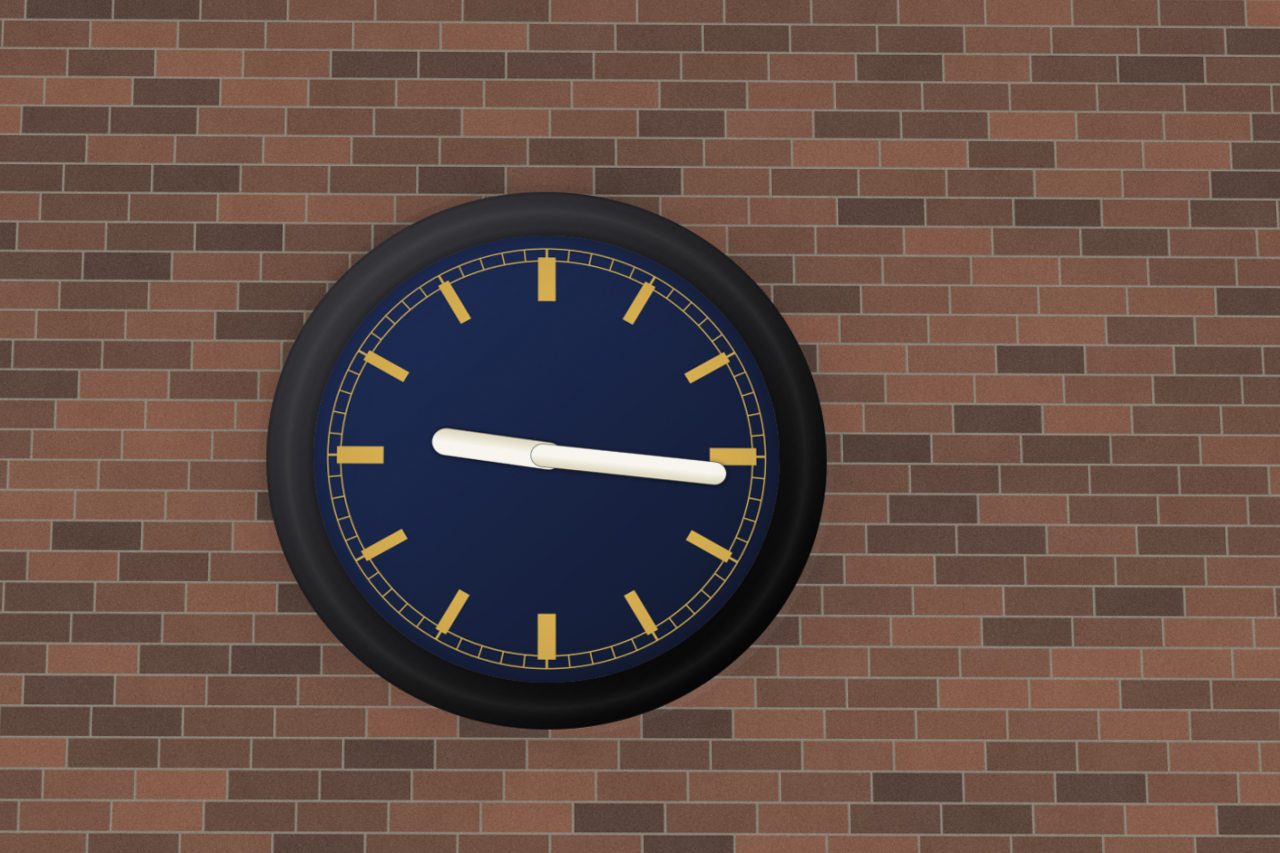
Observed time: **9:16**
